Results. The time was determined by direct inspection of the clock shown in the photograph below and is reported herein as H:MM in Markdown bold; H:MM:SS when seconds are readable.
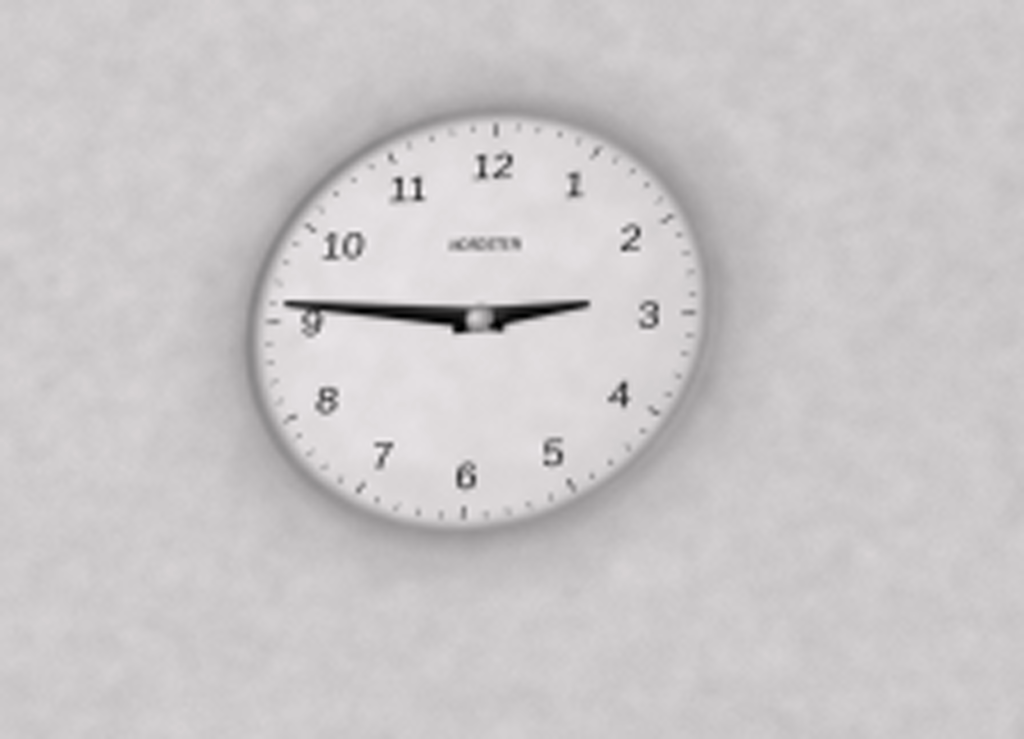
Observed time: **2:46**
